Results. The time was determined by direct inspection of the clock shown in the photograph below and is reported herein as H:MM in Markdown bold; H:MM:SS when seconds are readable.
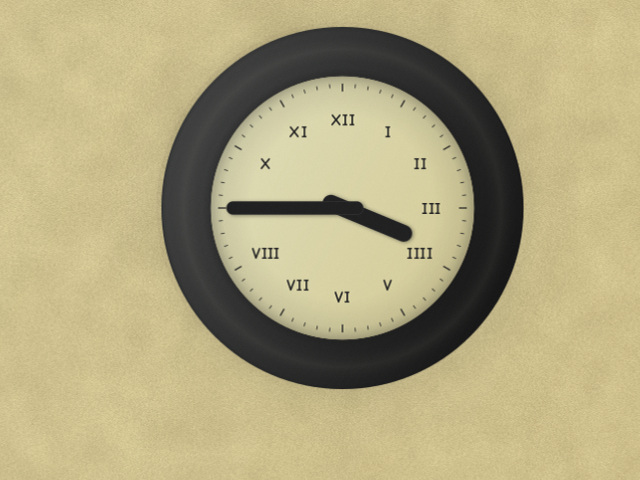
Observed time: **3:45**
